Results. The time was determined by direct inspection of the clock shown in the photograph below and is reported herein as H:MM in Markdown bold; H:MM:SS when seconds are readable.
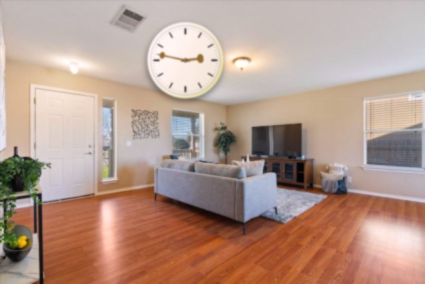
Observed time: **2:47**
